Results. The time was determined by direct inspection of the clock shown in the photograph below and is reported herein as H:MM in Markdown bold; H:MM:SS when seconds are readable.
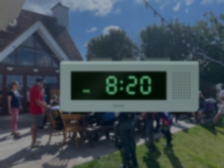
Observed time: **8:20**
